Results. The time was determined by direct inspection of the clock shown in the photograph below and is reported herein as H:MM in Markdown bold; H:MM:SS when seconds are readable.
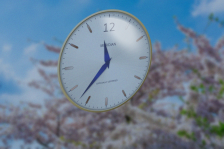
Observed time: **11:37**
